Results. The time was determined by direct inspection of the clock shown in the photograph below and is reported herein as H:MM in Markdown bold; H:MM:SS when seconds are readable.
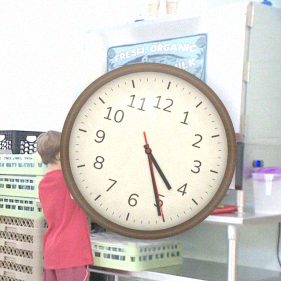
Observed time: **4:25:25**
